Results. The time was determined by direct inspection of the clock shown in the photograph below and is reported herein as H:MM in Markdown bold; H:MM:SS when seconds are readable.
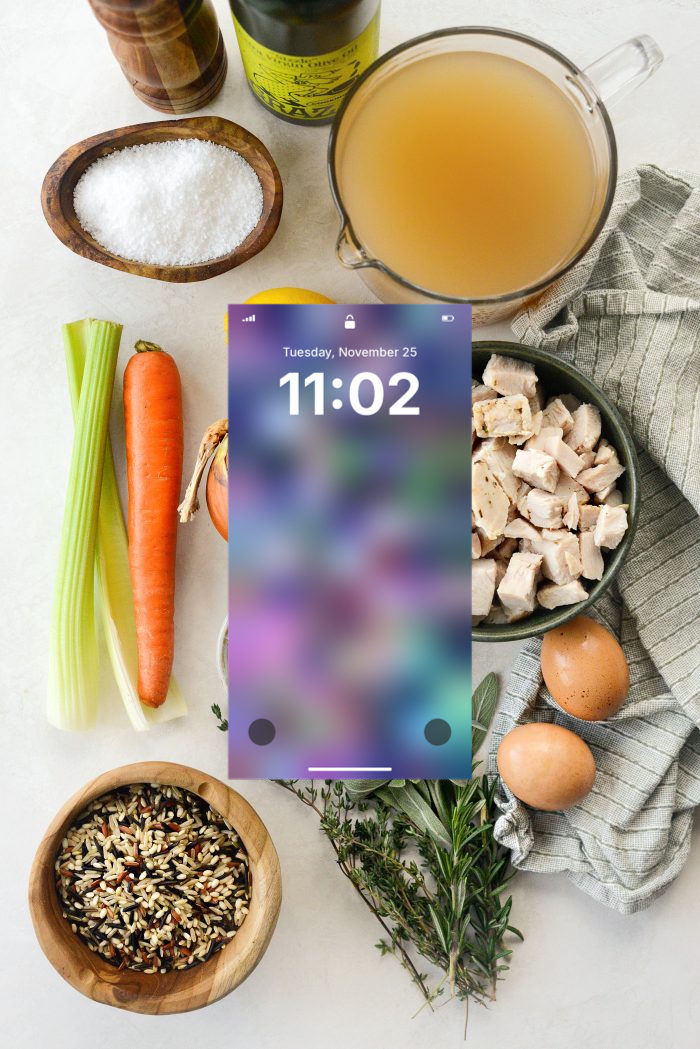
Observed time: **11:02**
